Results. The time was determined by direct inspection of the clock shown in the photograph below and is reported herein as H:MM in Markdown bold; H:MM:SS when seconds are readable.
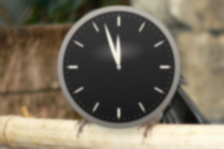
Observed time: **11:57**
